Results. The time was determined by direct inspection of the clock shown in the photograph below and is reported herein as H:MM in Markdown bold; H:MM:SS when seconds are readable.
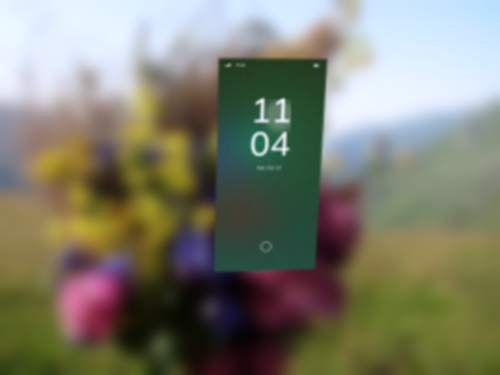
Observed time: **11:04**
